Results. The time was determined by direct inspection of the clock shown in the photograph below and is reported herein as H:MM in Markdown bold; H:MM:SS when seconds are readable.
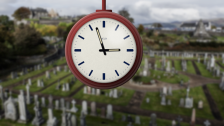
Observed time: **2:57**
